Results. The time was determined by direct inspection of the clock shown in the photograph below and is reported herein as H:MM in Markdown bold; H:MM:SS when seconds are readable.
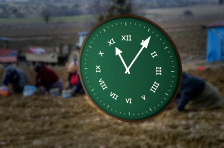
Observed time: **11:06**
